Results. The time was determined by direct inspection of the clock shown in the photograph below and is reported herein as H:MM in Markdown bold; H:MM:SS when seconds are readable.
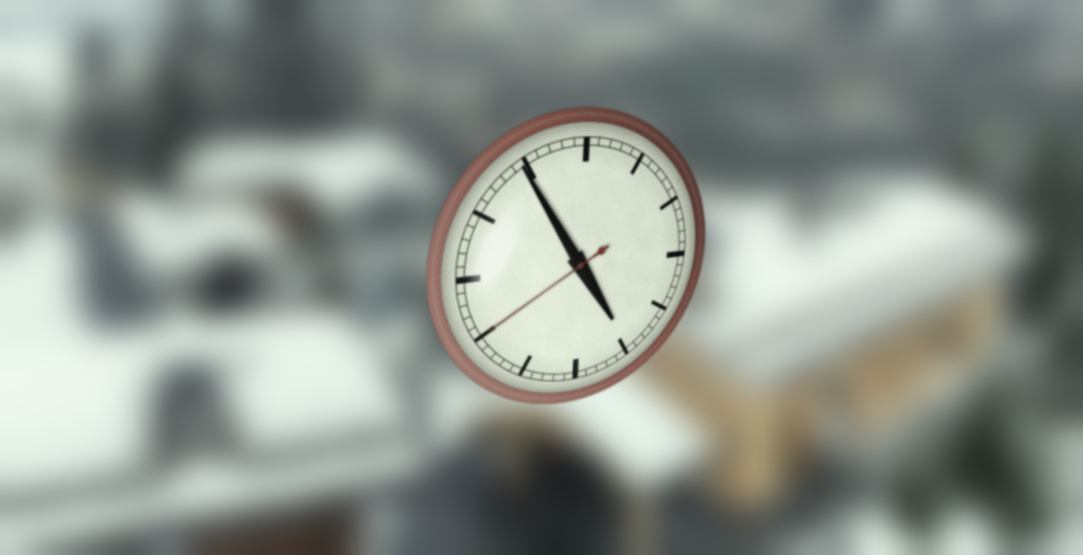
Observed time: **4:54:40**
